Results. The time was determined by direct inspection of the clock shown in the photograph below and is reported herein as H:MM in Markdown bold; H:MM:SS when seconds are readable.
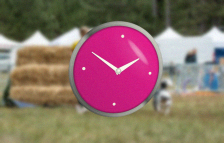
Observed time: **1:50**
